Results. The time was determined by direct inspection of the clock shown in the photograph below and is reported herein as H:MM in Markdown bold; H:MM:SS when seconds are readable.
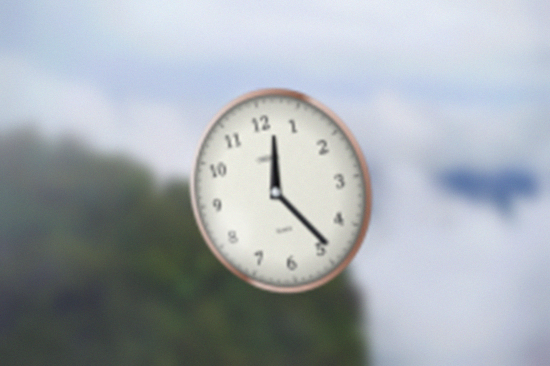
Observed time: **12:24**
